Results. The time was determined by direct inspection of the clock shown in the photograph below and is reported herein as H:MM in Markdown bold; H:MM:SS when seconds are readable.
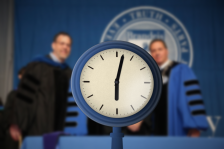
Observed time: **6:02**
